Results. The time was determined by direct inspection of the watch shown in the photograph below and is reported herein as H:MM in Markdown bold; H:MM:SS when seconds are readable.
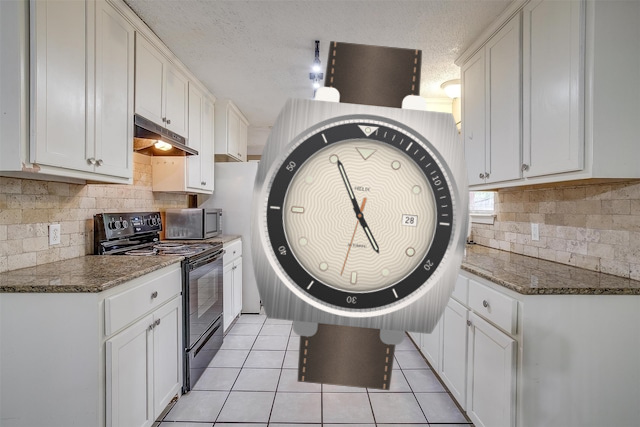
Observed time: **4:55:32**
